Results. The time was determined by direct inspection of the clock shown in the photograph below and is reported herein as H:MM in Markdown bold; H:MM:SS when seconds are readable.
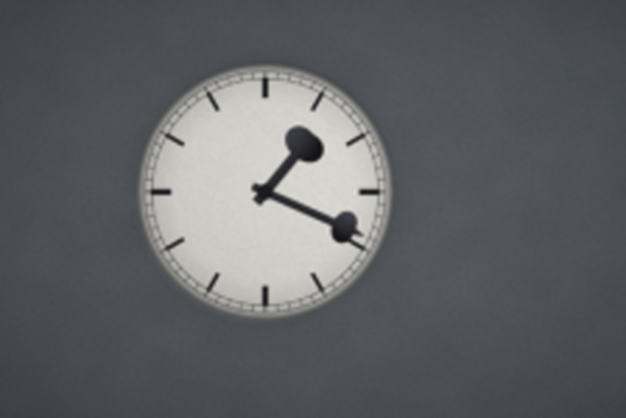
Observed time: **1:19**
